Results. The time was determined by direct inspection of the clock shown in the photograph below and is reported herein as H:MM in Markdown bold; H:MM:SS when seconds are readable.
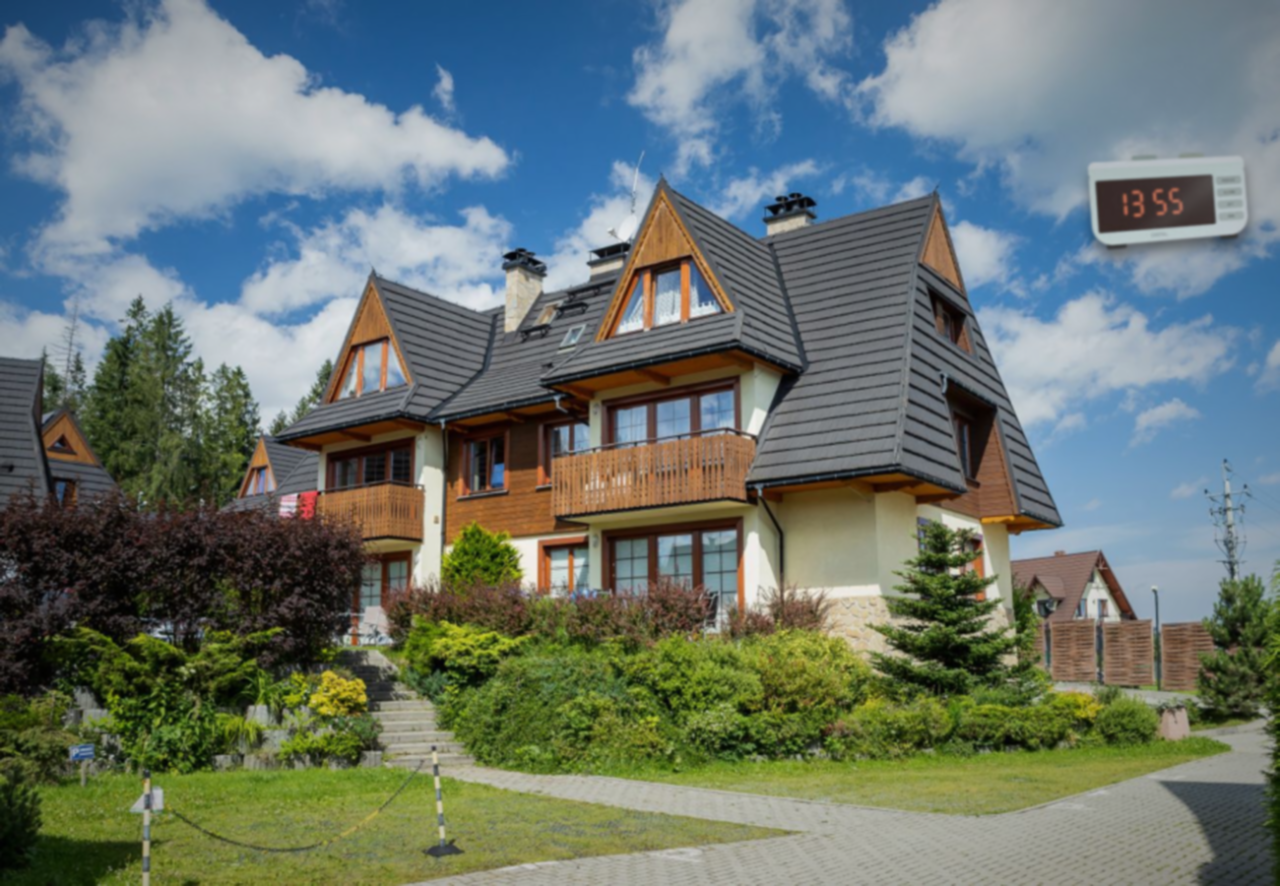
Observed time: **13:55**
